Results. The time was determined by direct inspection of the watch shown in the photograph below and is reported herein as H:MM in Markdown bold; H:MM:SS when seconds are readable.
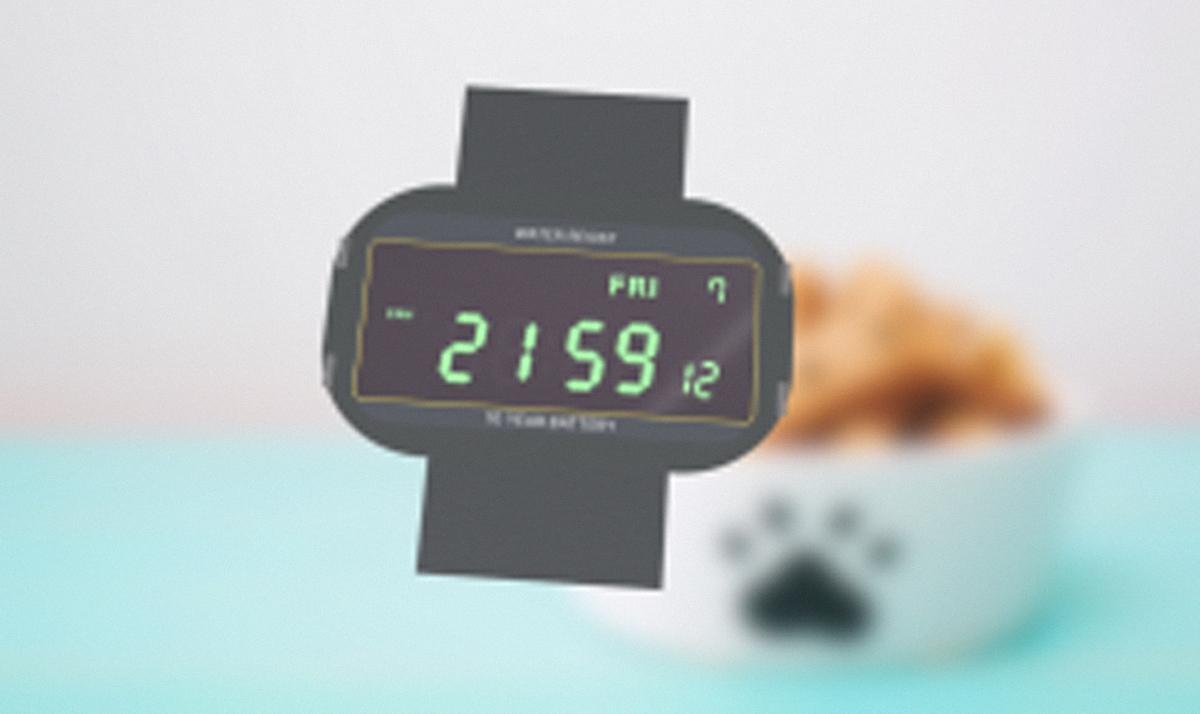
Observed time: **21:59:12**
